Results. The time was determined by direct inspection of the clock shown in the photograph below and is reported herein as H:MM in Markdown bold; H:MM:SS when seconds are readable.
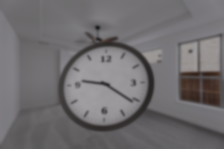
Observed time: **9:21**
